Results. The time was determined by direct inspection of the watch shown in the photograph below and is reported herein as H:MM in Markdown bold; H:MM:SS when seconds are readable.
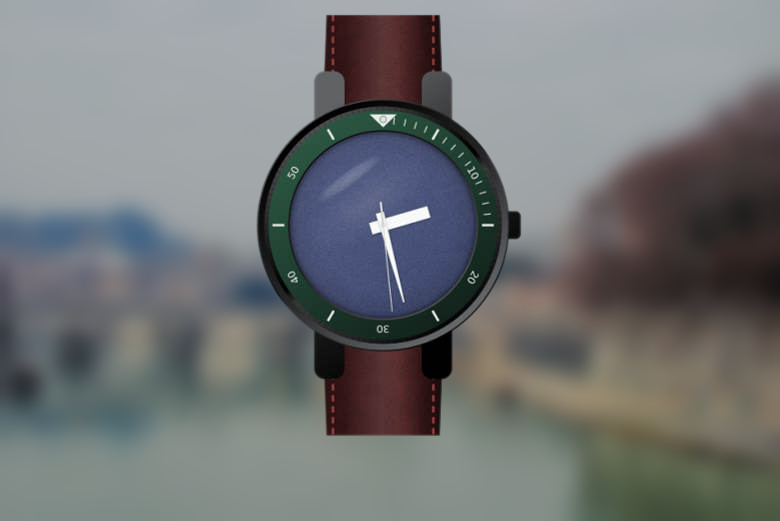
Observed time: **2:27:29**
